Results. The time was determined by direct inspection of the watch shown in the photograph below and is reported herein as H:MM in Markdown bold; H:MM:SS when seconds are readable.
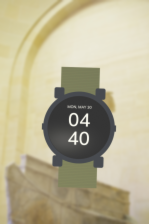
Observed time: **4:40**
